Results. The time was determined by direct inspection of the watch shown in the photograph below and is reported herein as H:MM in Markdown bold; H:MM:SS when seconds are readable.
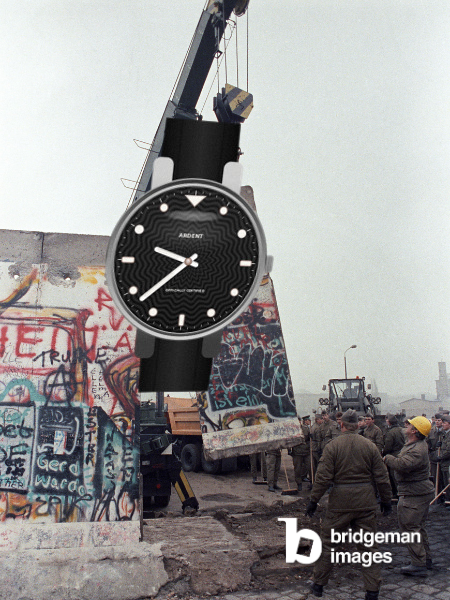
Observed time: **9:38**
